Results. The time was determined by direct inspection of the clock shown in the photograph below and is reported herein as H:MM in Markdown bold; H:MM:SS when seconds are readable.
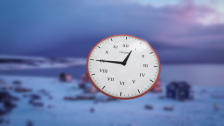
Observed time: **12:45**
